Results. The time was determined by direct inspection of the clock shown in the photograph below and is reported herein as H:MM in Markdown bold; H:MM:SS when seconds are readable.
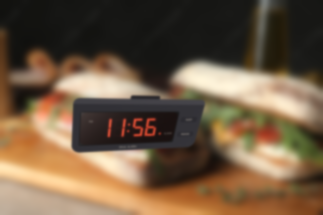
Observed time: **11:56**
